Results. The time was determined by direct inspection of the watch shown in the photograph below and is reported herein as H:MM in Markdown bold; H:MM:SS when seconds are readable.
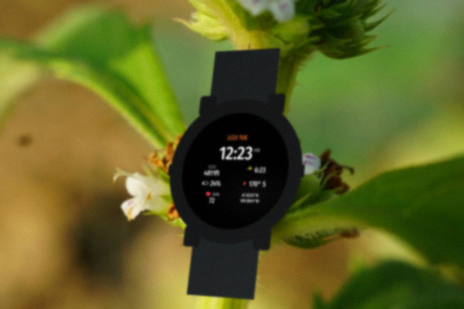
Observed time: **12:23**
